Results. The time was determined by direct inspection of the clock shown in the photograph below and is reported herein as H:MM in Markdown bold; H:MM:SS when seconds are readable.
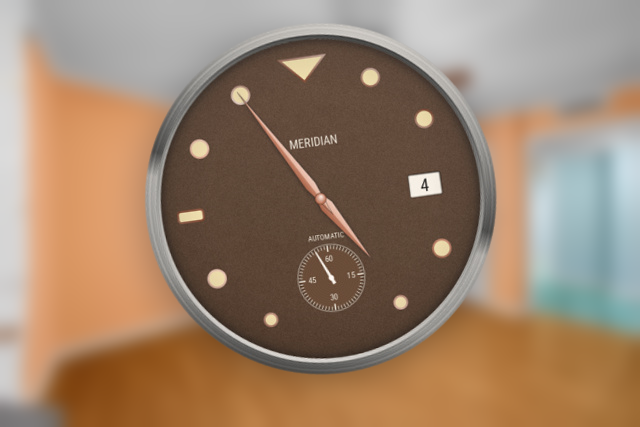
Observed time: **4:54:56**
